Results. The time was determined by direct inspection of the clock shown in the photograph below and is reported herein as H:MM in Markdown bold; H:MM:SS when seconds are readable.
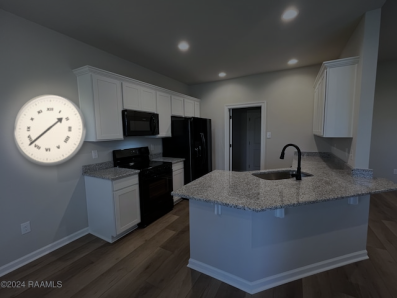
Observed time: **1:38**
